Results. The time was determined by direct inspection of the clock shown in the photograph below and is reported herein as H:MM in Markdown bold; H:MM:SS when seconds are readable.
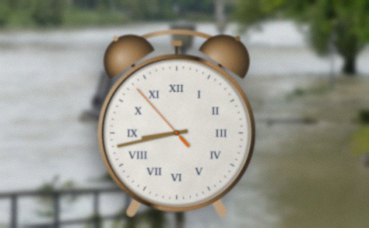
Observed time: **8:42:53**
